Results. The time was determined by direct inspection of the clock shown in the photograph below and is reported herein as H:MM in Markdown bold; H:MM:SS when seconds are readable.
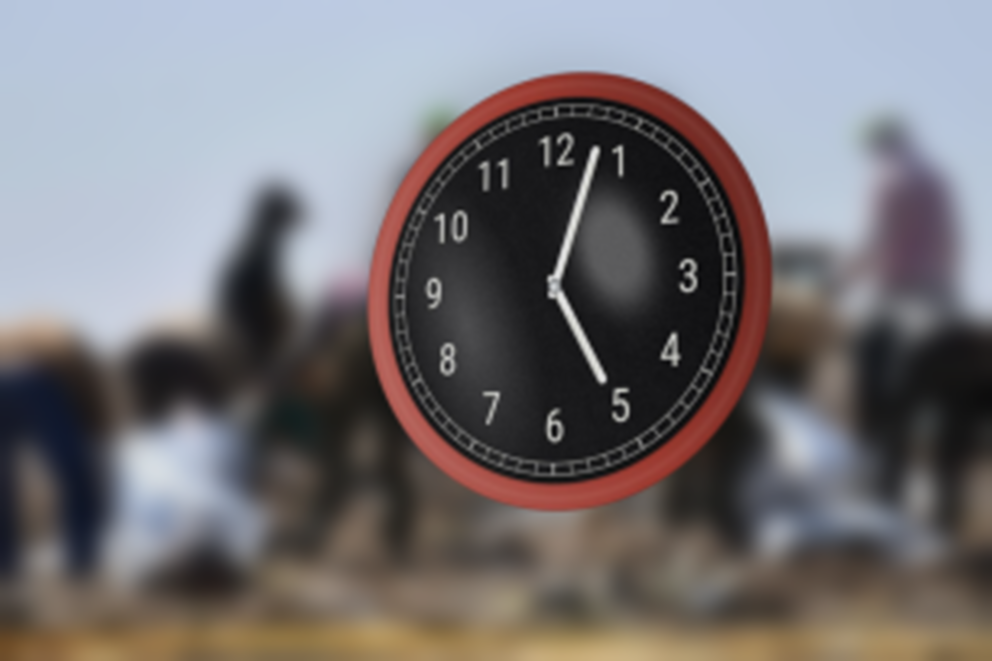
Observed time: **5:03**
